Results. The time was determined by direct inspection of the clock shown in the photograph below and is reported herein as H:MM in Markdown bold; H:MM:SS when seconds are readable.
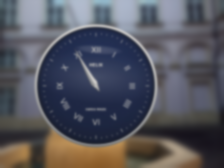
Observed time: **10:55**
